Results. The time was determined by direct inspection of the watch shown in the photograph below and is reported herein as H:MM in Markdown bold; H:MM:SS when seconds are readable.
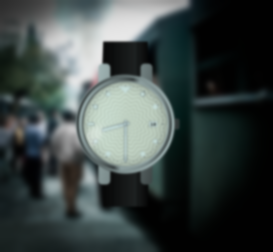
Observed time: **8:30**
